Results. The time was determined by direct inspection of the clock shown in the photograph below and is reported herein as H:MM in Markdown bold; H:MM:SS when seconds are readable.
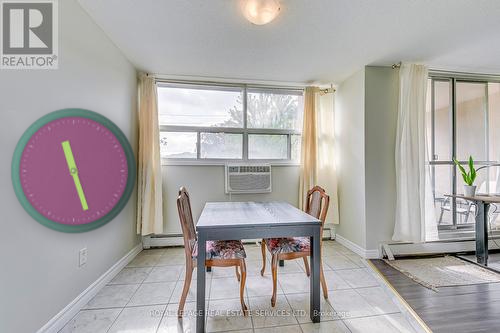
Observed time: **11:27**
